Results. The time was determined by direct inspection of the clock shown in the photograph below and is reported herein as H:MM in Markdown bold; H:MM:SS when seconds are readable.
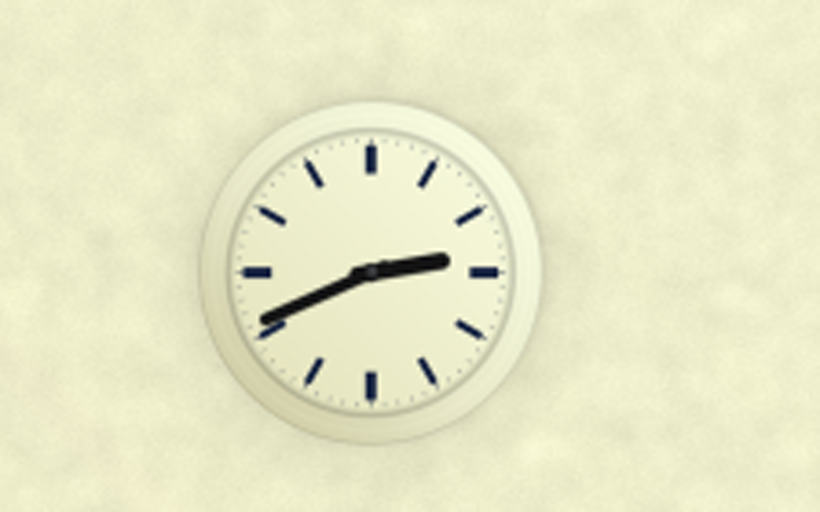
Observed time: **2:41**
